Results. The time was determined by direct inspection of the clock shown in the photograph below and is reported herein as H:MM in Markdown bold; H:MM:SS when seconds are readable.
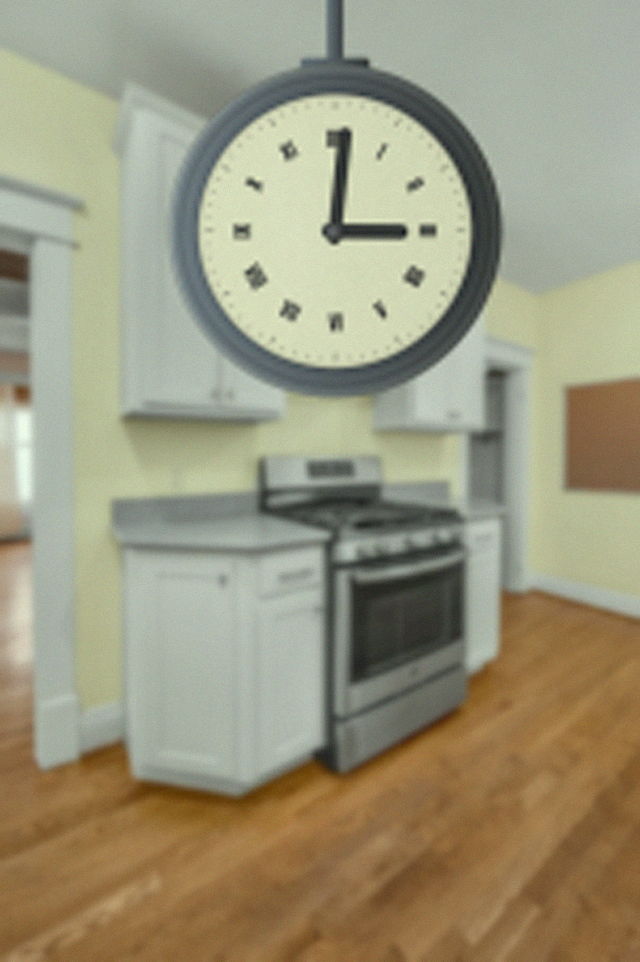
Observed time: **3:01**
